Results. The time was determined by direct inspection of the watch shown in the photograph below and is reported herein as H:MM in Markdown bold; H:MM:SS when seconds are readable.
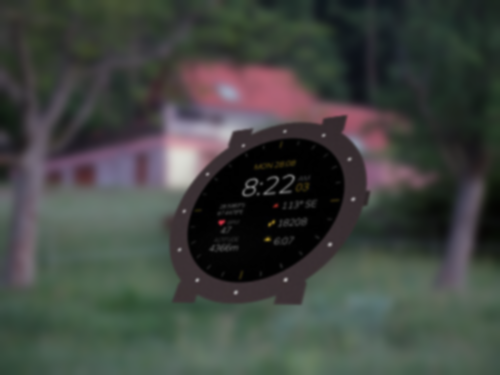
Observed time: **8:22**
